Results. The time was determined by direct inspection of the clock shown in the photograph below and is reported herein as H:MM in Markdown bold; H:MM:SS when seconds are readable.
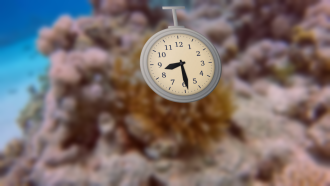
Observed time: **8:29**
